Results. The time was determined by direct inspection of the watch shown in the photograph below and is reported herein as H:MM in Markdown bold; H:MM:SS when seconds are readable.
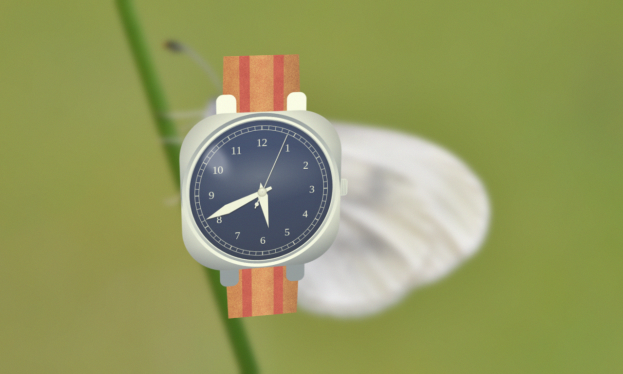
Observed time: **5:41:04**
